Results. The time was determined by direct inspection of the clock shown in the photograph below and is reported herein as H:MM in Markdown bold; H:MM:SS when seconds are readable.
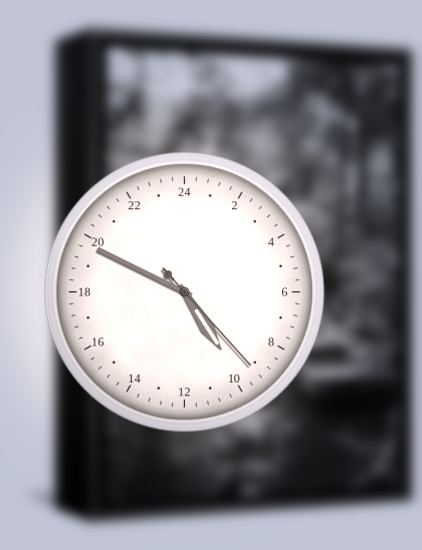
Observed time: **9:49:23**
